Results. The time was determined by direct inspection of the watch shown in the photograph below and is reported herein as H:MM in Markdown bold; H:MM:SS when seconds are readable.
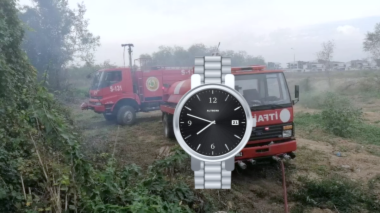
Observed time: **7:48**
